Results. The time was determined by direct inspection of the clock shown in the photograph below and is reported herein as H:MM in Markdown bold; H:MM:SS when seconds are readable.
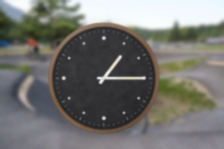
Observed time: **1:15**
